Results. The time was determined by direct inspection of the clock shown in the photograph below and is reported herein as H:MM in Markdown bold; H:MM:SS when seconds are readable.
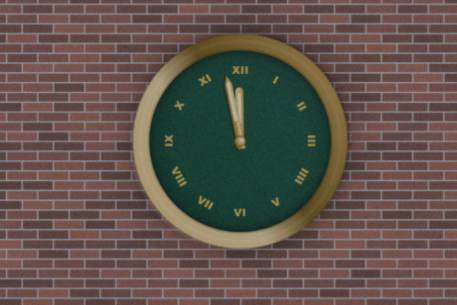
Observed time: **11:58**
